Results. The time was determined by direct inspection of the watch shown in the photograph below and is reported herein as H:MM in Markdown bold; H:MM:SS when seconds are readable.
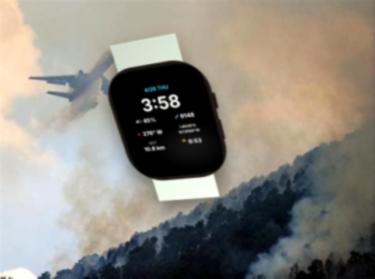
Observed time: **3:58**
